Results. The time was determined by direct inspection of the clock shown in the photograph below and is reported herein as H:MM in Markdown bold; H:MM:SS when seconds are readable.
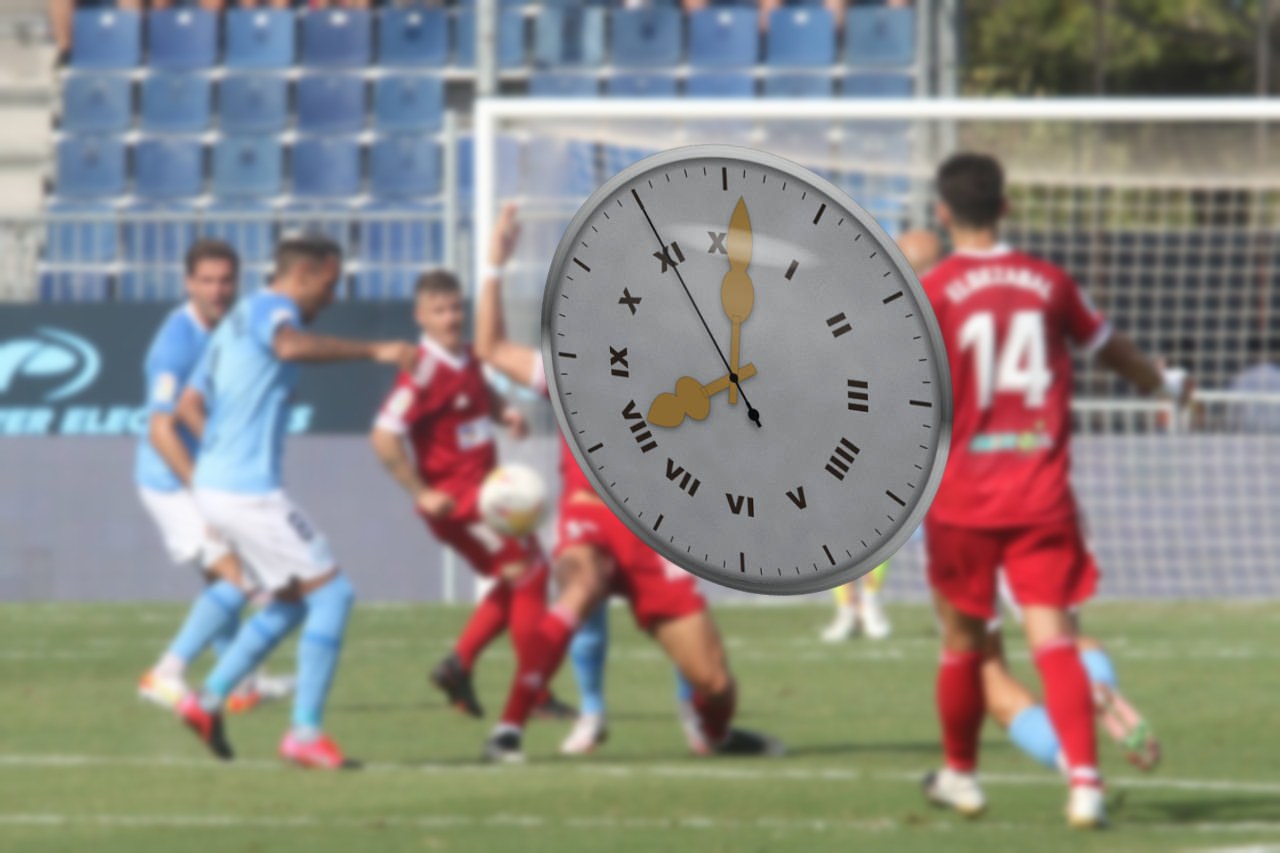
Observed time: **8:00:55**
